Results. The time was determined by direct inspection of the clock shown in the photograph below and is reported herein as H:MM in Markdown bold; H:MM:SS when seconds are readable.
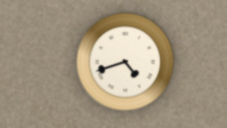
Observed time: **4:42**
